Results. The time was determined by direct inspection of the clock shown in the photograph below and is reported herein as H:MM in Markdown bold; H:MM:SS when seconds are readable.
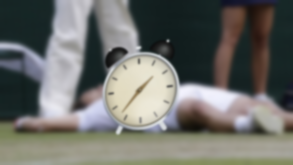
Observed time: **1:37**
